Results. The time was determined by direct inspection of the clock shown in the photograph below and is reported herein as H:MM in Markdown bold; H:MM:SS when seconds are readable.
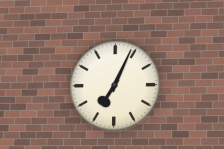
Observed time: **7:04**
